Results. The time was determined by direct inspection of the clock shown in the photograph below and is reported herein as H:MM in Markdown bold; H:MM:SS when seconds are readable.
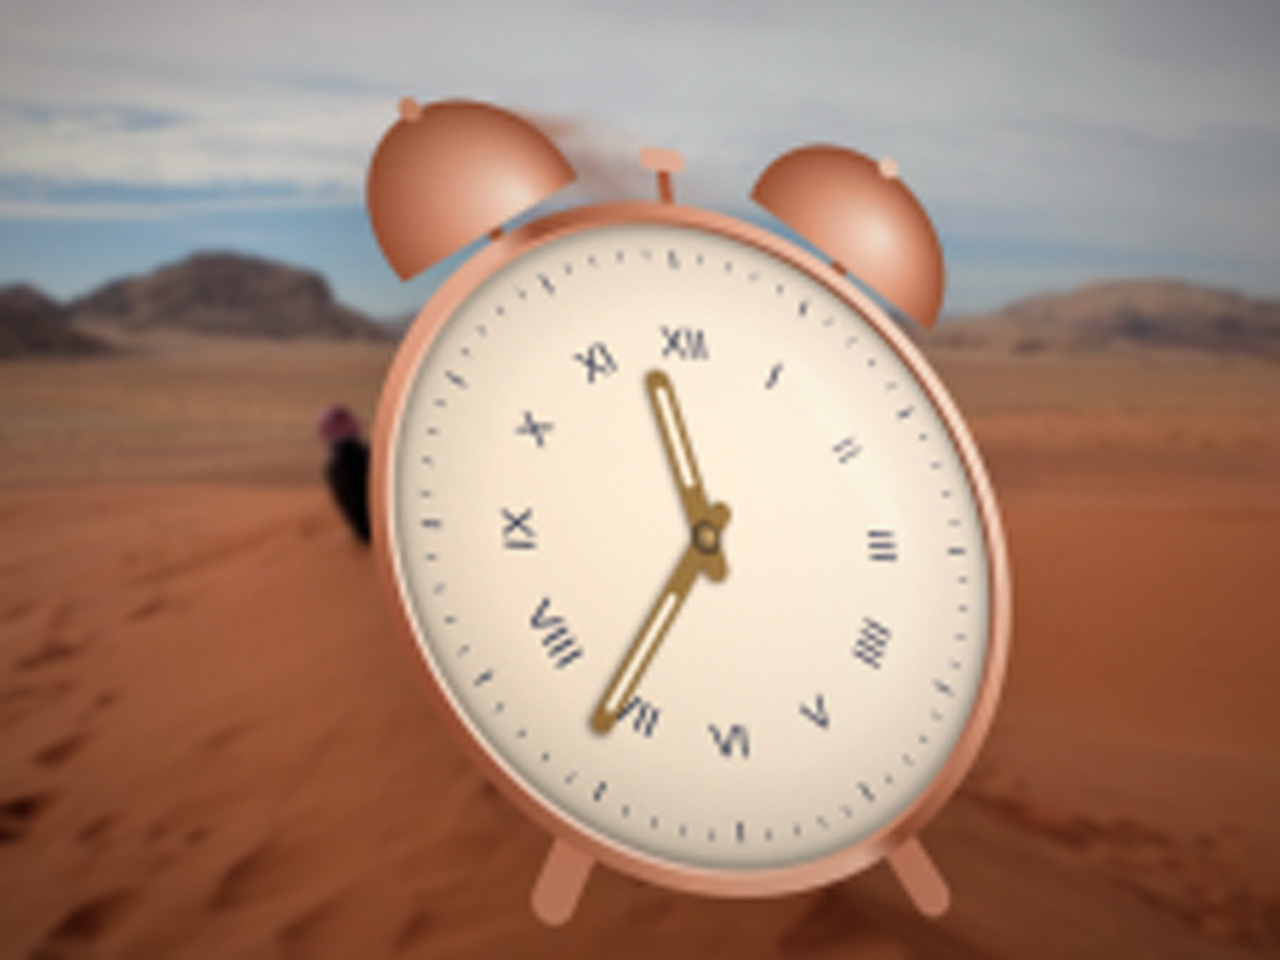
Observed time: **11:36**
